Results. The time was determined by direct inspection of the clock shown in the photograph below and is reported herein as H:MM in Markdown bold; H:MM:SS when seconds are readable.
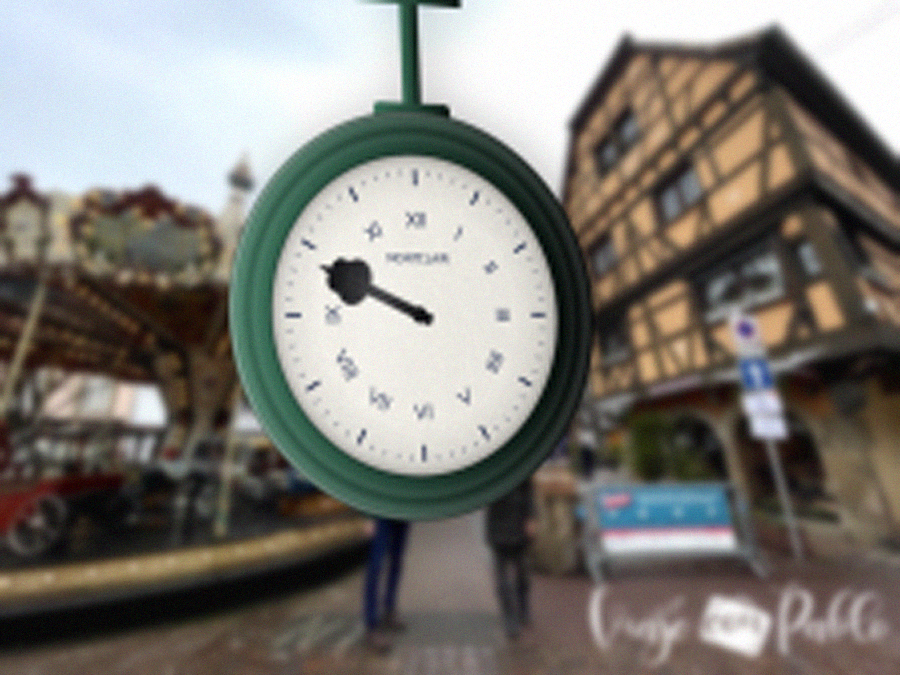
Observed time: **9:49**
